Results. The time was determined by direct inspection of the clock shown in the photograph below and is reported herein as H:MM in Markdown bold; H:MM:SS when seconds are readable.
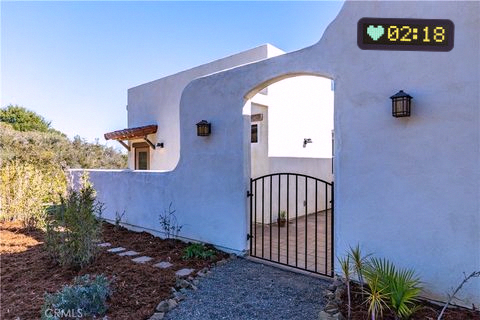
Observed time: **2:18**
